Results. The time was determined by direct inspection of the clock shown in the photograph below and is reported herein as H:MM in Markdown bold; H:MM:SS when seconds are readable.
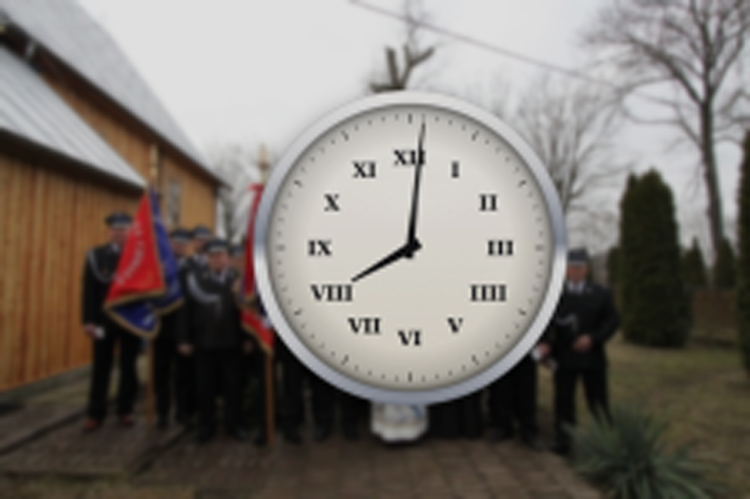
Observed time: **8:01**
